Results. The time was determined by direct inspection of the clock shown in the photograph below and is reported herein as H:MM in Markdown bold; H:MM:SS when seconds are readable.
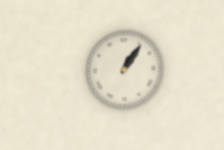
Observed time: **1:06**
